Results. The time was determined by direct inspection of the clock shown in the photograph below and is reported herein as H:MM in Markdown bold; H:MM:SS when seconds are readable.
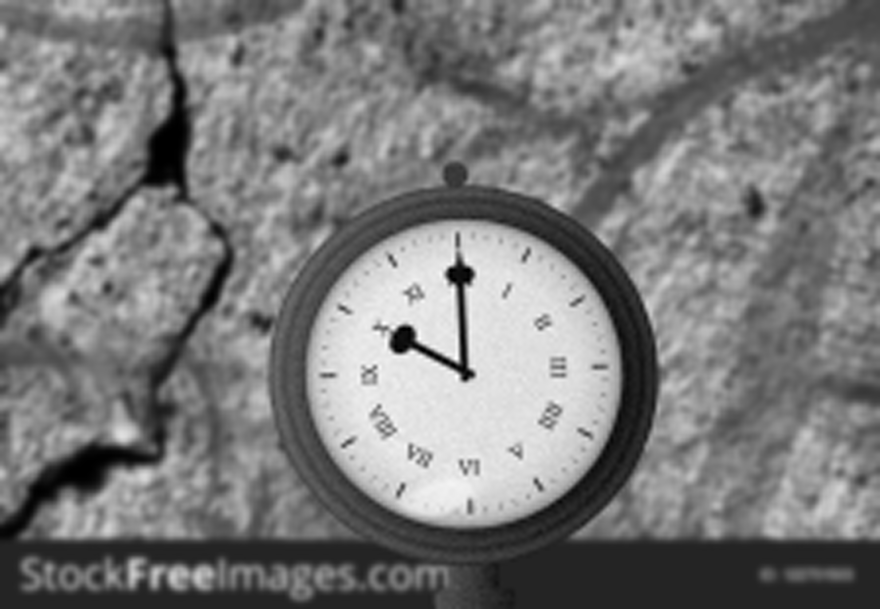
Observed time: **10:00**
